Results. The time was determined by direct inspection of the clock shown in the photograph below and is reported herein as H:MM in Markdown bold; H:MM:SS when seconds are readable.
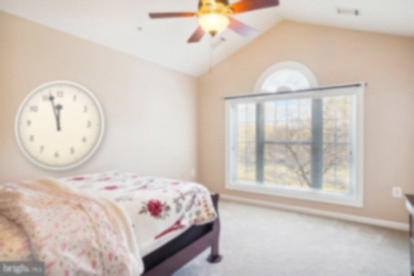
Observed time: **11:57**
